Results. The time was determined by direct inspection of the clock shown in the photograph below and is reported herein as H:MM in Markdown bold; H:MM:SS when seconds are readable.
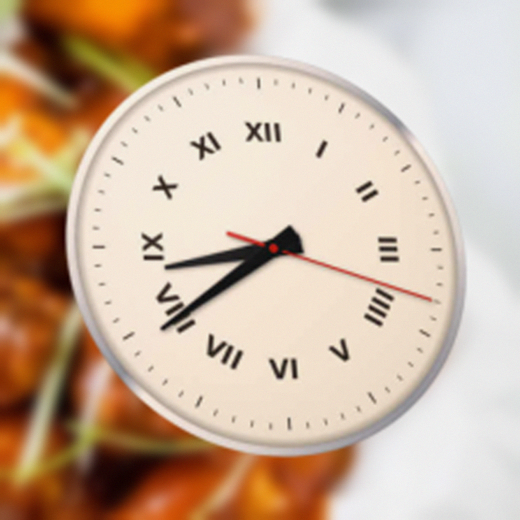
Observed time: **8:39:18**
